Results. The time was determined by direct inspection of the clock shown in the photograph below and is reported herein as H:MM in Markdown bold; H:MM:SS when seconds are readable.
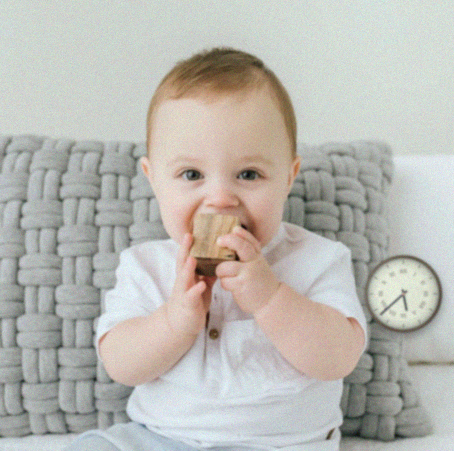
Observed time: **5:38**
